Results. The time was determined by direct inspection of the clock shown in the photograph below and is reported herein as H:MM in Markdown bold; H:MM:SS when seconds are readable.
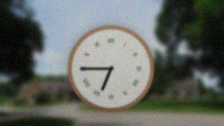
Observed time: **6:45**
